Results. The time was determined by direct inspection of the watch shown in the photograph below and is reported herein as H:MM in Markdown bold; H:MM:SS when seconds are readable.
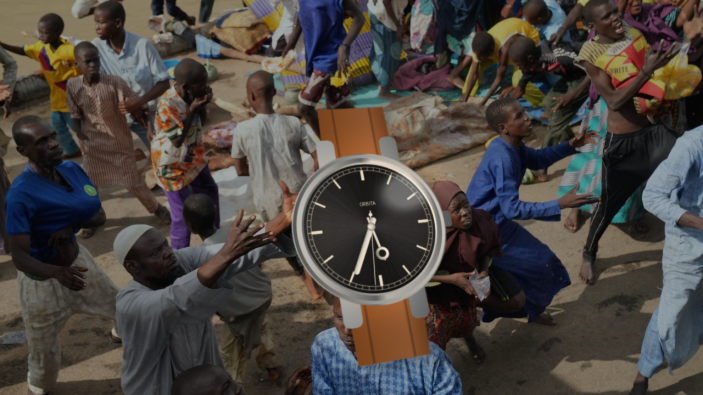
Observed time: **5:34:31**
